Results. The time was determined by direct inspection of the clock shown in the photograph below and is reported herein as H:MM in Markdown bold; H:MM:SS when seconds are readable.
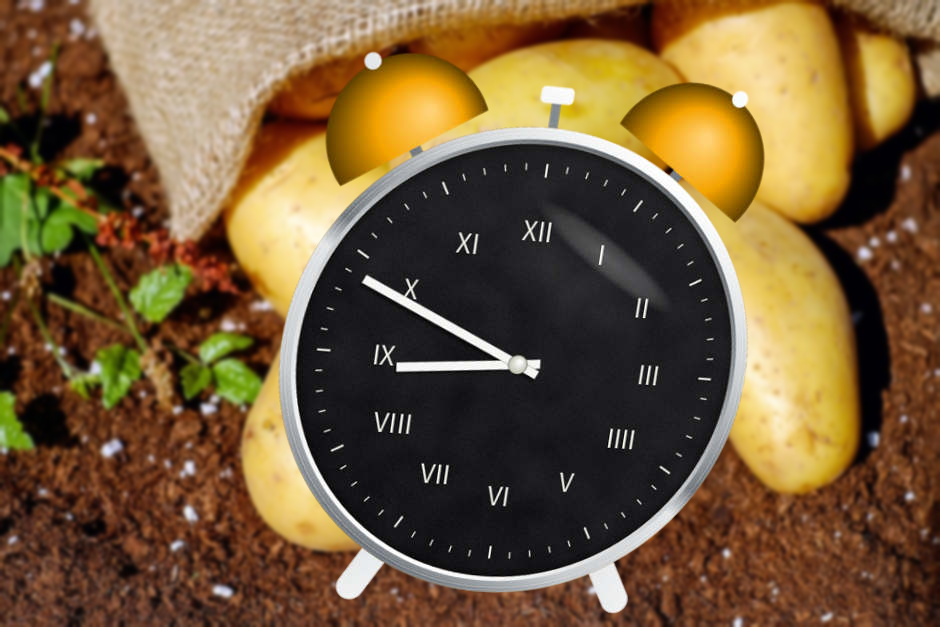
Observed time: **8:49**
